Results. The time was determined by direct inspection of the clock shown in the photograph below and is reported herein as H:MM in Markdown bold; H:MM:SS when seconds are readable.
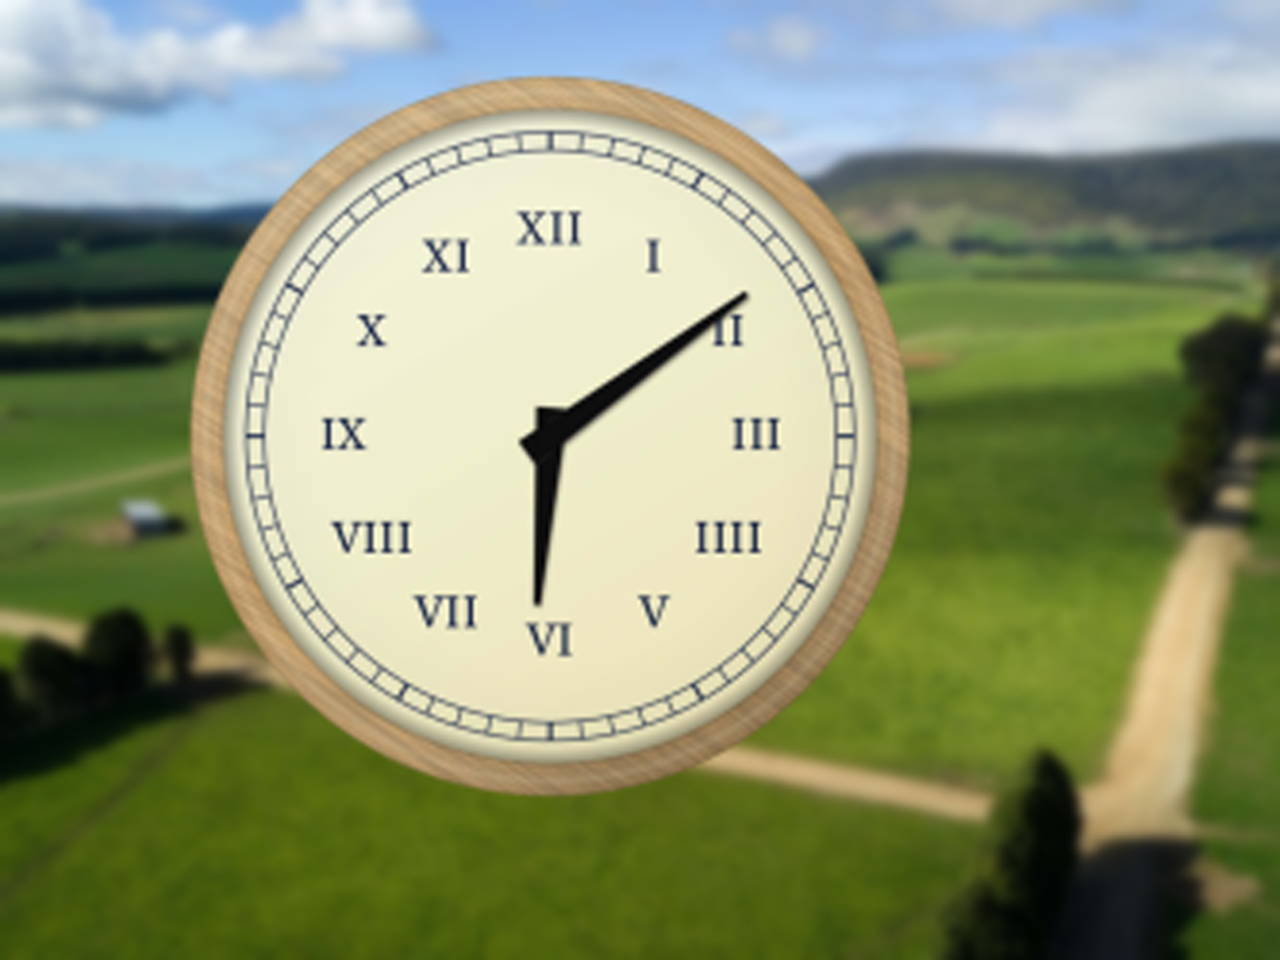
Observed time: **6:09**
